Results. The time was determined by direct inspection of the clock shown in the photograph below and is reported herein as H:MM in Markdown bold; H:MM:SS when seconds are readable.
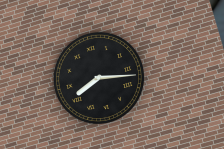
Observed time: **8:17**
